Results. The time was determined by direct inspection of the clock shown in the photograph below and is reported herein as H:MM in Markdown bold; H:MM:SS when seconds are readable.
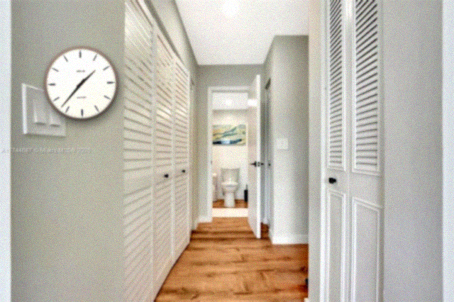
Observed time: **1:37**
